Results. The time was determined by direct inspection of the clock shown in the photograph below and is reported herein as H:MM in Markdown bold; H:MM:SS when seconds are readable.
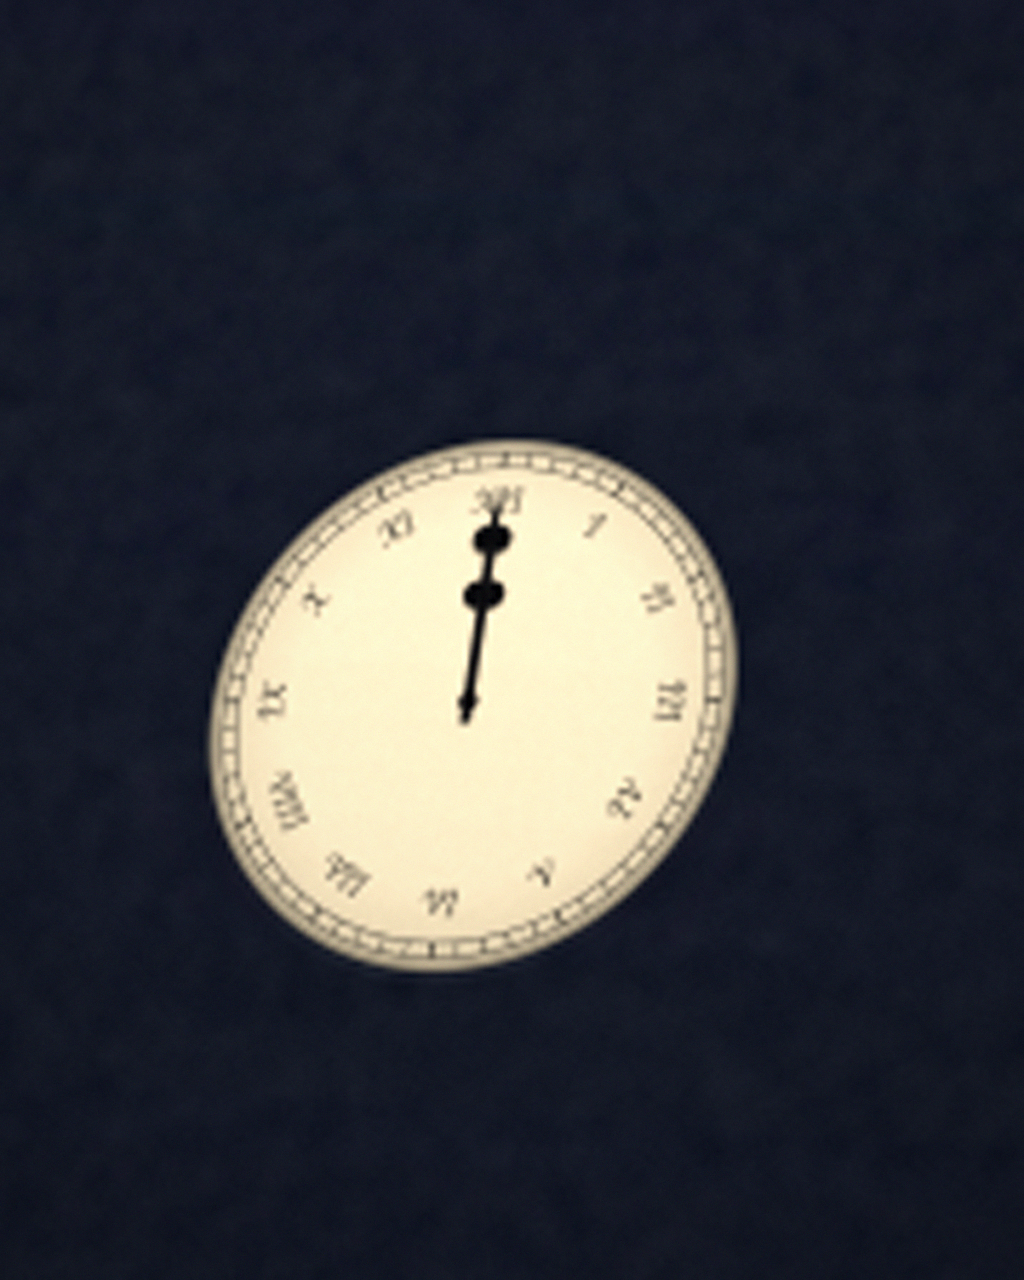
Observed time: **12:00**
